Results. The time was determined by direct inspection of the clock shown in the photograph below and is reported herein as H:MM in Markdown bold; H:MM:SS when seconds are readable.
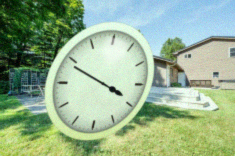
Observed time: **3:49**
